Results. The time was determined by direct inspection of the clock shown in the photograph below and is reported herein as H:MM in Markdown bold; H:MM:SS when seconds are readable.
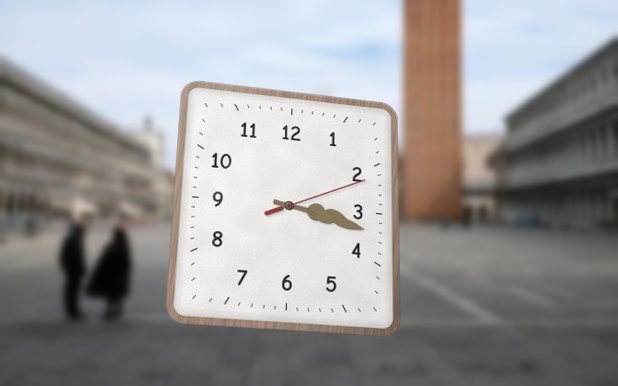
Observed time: **3:17:11**
